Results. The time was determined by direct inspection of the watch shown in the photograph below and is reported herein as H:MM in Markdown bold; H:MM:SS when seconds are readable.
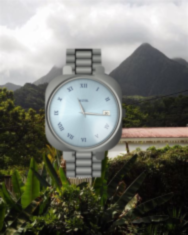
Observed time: **11:16**
